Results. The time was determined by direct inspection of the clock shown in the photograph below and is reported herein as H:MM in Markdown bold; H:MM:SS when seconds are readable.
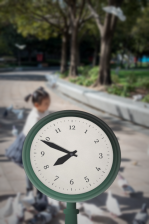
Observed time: **7:49**
